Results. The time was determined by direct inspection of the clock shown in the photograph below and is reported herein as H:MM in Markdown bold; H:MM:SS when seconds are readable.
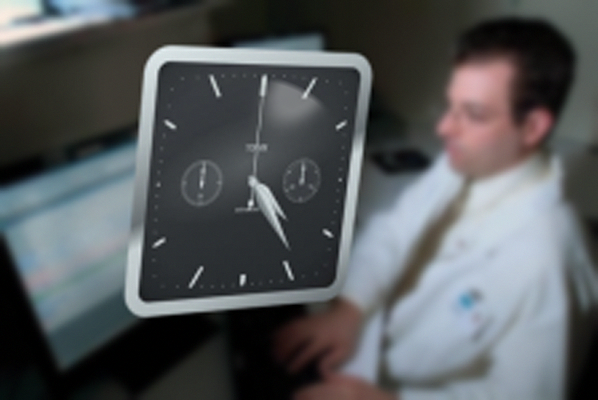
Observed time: **4:24**
